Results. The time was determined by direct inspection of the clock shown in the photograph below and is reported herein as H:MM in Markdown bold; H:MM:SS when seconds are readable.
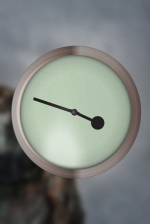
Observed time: **3:48**
